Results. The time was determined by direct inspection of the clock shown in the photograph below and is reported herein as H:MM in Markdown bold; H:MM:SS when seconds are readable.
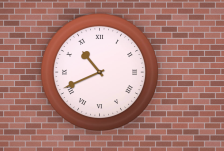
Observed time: **10:41**
